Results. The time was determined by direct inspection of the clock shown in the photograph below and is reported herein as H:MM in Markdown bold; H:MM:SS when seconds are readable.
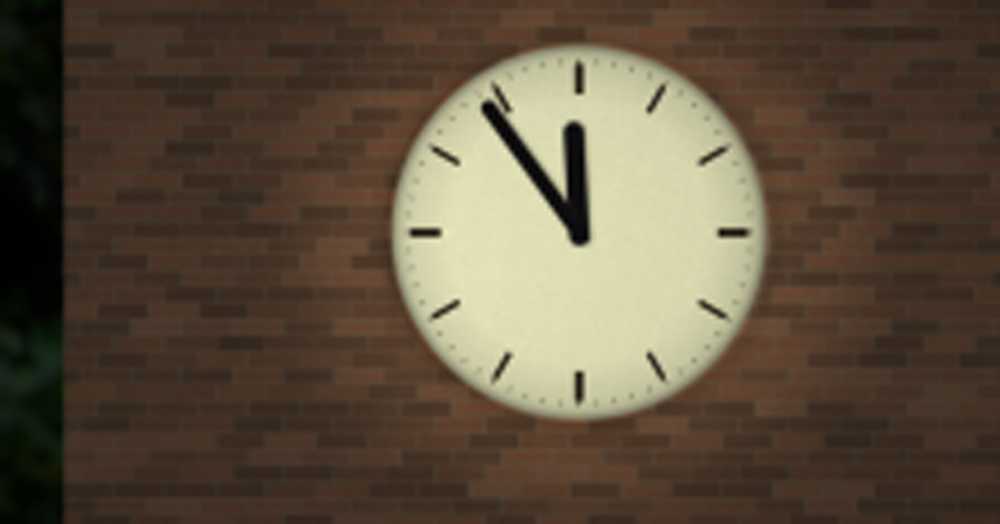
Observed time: **11:54**
